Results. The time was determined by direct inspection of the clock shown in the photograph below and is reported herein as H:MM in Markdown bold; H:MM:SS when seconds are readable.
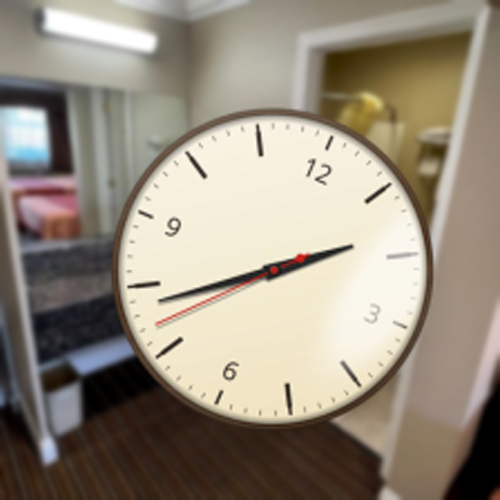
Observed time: **1:38:37**
